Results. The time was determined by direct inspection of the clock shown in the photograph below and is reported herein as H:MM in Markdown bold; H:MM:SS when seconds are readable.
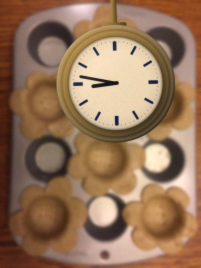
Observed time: **8:47**
